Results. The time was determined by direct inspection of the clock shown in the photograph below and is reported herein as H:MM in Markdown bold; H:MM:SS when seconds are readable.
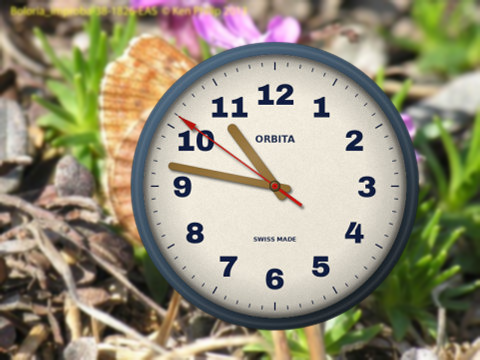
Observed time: **10:46:51**
